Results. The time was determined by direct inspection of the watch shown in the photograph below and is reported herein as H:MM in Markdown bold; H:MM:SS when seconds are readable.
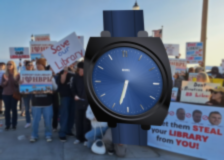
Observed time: **6:33**
